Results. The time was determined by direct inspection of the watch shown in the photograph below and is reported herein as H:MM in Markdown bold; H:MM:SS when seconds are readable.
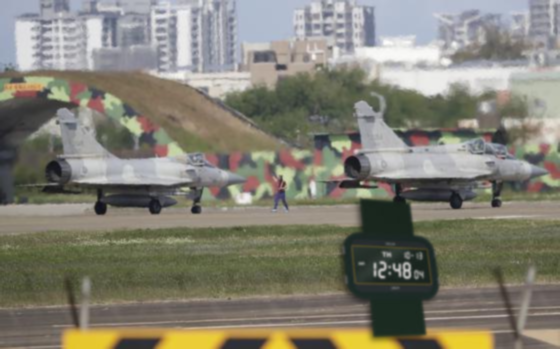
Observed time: **12:48**
